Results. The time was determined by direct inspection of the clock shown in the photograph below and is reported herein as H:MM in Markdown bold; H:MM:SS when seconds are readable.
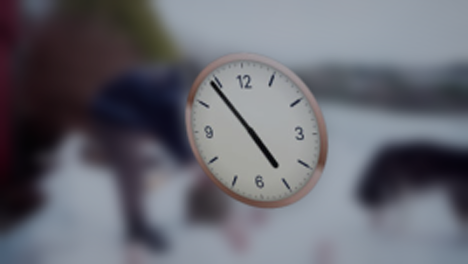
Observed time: **4:54**
